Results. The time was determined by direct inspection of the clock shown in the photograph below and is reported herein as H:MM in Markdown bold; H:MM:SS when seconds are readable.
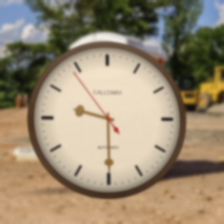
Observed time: **9:29:54**
